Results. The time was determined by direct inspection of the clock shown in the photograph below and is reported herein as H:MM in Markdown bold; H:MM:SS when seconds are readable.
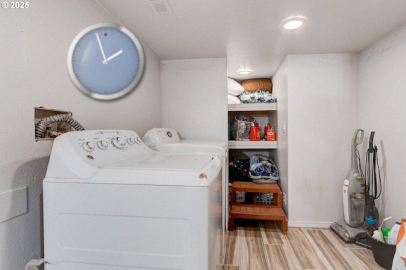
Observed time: **1:57**
